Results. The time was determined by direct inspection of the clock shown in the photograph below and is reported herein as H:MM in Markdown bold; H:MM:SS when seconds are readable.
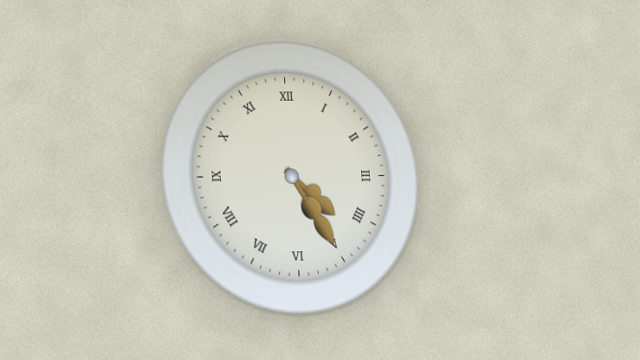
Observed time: **4:25**
